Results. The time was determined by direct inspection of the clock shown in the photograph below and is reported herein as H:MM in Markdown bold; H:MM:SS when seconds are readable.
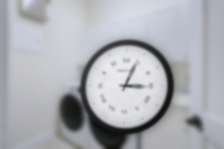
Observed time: **3:04**
